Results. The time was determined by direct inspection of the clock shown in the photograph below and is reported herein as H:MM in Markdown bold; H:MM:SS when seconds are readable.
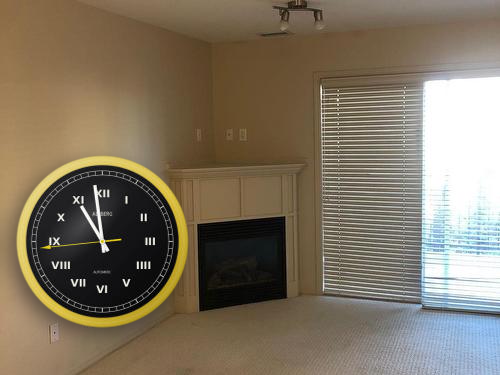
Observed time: **10:58:44**
